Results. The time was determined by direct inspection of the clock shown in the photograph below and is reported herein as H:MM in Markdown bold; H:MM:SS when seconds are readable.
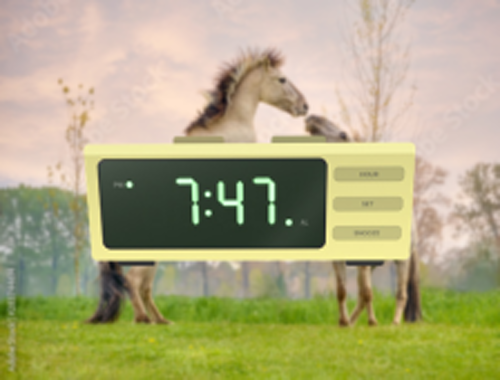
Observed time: **7:47**
